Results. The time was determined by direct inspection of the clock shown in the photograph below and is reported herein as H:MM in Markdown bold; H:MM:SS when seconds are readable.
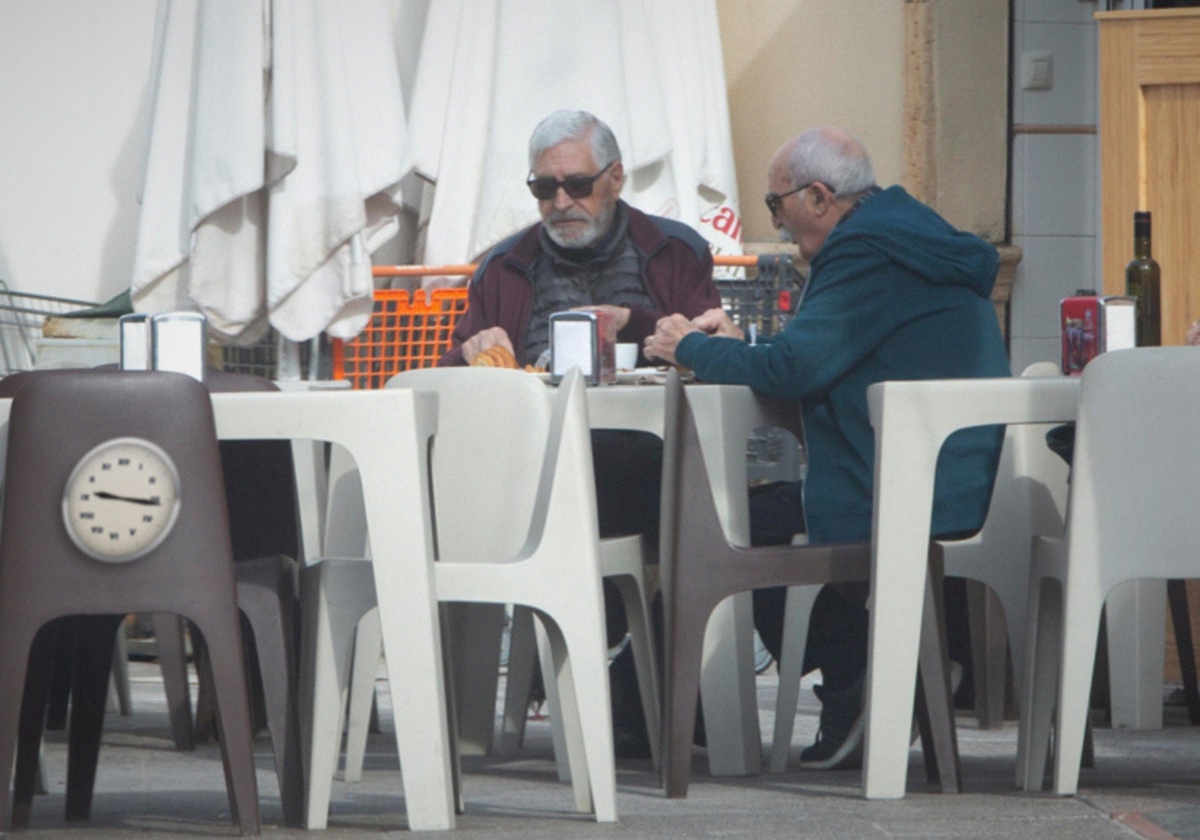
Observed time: **9:16**
